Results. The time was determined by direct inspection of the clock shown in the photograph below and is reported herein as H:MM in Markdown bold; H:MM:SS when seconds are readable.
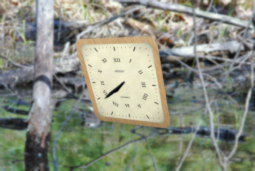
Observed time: **7:39**
